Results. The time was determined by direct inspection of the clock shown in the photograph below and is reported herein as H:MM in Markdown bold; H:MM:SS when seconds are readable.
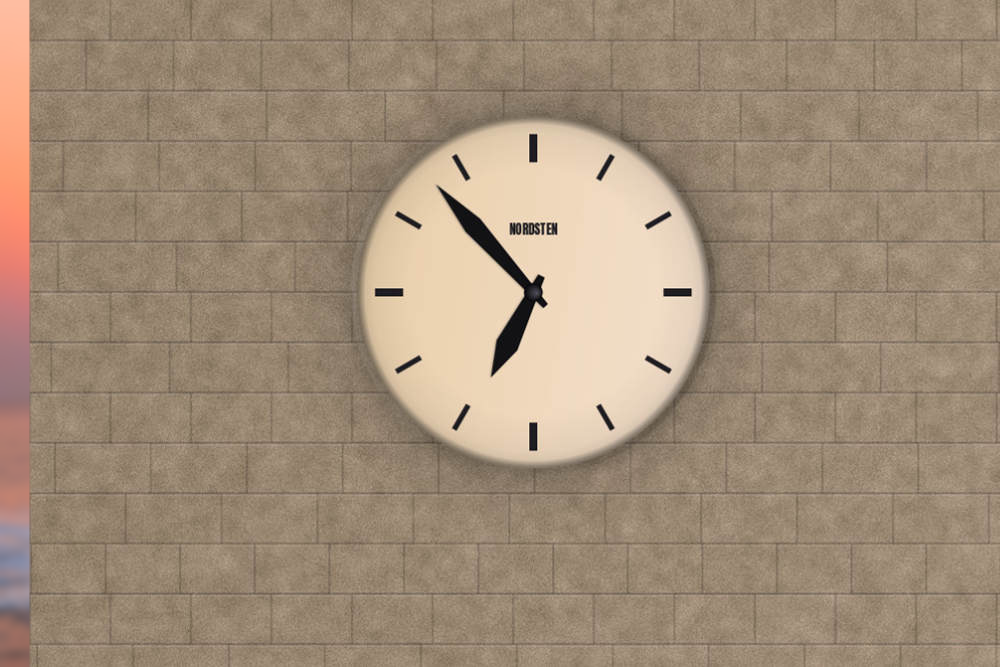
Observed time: **6:53**
